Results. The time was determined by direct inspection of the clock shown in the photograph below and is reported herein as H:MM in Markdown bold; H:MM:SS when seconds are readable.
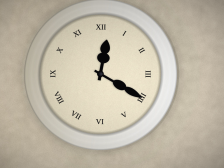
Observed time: **12:20**
